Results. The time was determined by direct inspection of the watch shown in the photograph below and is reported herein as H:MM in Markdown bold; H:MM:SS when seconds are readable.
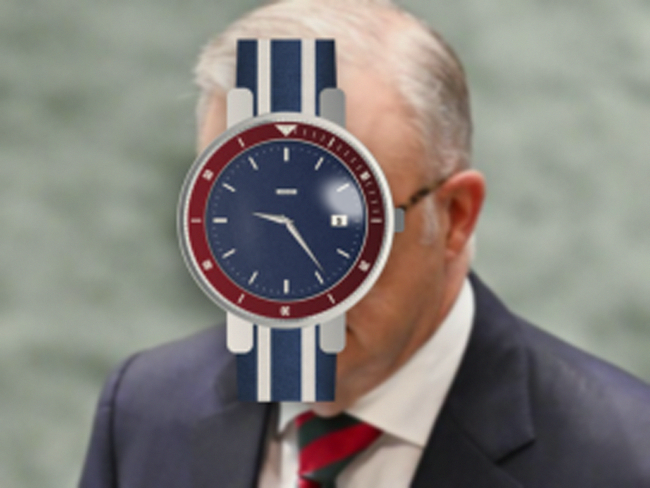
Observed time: **9:24**
